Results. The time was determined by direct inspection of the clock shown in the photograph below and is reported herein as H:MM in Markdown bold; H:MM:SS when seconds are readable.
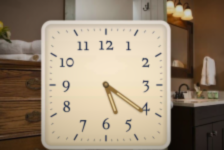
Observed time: **5:21**
